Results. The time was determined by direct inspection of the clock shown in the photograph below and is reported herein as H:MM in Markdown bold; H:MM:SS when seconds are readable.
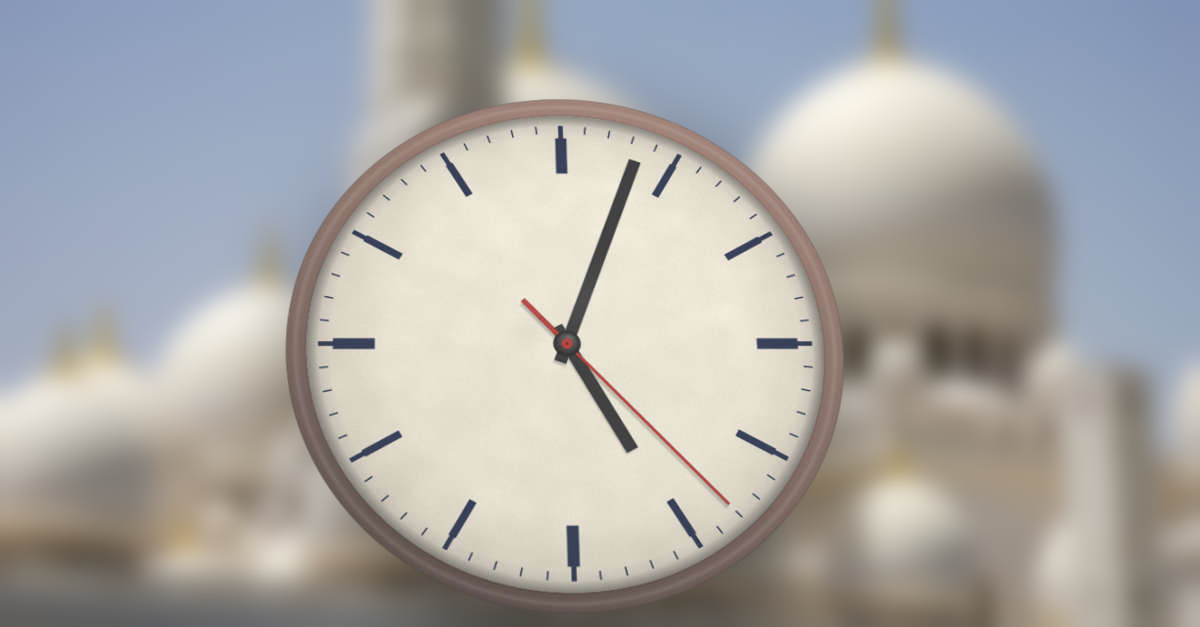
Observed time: **5:03:23**
